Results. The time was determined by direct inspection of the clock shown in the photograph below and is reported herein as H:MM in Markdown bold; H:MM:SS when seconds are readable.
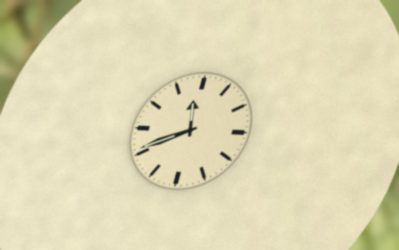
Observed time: **11:41**
